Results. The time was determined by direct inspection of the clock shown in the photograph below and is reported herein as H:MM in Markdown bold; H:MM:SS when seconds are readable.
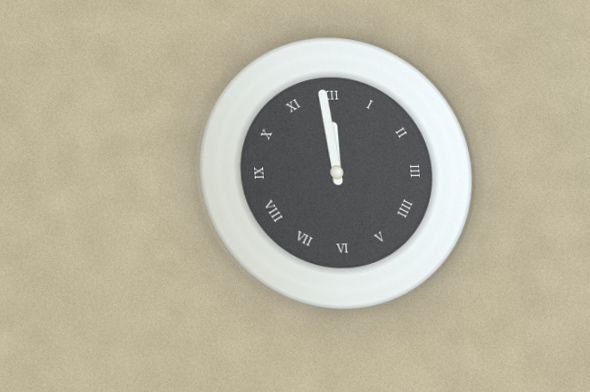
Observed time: **11:59**
